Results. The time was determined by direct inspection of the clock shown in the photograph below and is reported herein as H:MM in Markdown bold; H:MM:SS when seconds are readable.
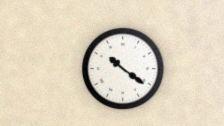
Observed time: **10:21**
